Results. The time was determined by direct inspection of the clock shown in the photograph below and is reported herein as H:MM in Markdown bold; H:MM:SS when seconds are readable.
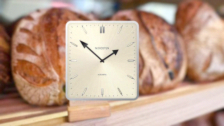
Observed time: **1:52**
